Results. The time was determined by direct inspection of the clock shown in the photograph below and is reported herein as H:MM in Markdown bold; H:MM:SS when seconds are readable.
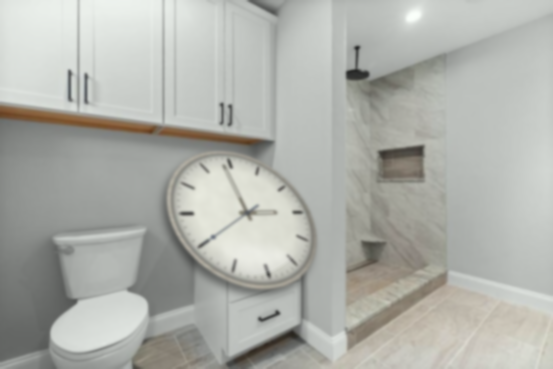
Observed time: **2:58:40**
